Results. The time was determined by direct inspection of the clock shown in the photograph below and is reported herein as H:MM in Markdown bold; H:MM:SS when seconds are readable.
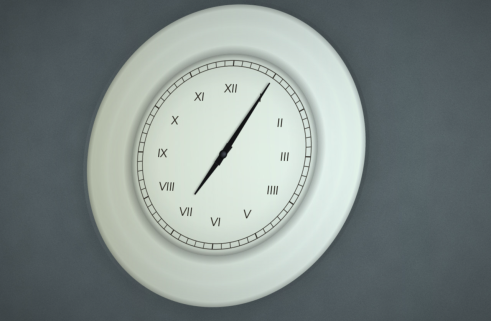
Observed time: **7:05**
